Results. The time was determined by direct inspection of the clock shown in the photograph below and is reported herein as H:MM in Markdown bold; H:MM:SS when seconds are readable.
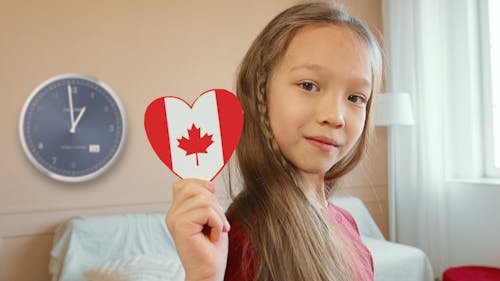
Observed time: **12:59**
